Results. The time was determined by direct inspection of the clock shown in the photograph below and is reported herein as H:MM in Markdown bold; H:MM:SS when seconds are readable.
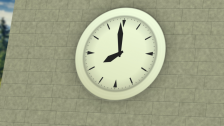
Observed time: **7:59**
